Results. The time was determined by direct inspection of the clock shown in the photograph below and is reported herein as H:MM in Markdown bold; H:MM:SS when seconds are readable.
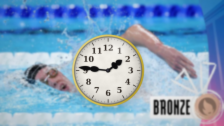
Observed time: **1:46**
